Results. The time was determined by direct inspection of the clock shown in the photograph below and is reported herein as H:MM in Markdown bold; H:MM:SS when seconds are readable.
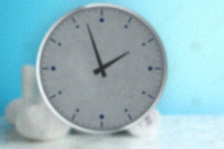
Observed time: **1:57**
